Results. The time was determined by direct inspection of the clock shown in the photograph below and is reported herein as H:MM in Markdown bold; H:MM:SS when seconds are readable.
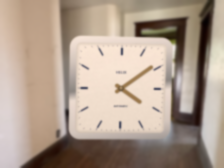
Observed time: **4:09**
